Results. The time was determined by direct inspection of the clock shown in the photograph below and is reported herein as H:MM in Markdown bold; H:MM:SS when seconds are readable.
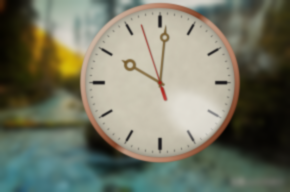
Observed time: **10:00:57**
